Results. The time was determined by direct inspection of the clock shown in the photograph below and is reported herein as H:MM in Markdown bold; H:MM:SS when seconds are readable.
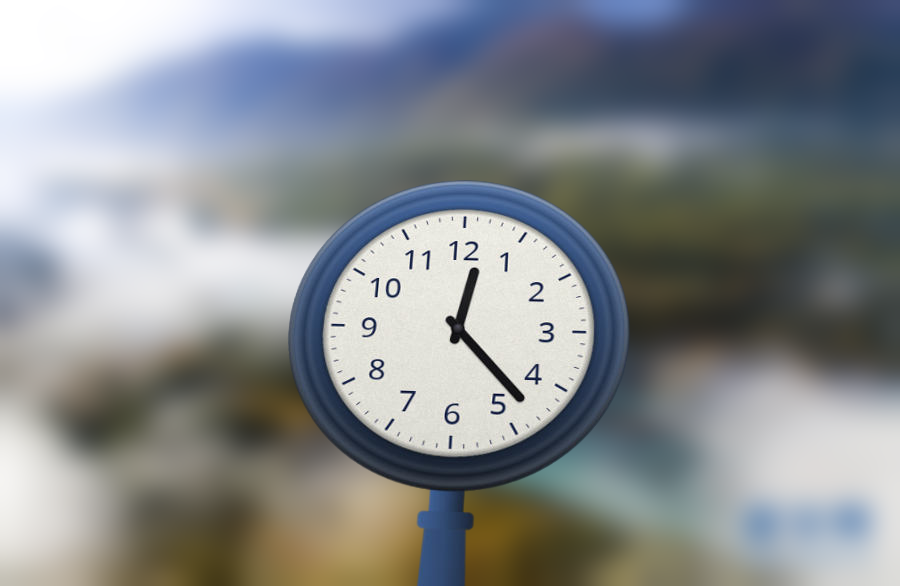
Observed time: **12:23**
